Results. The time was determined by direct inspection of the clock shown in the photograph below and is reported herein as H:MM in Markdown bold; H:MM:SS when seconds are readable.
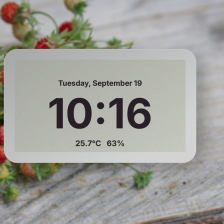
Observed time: **10:16**
